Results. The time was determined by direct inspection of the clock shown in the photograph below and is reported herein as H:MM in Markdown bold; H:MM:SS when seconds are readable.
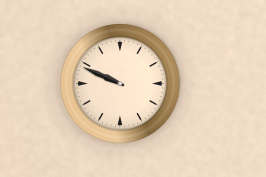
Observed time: **9:49**
